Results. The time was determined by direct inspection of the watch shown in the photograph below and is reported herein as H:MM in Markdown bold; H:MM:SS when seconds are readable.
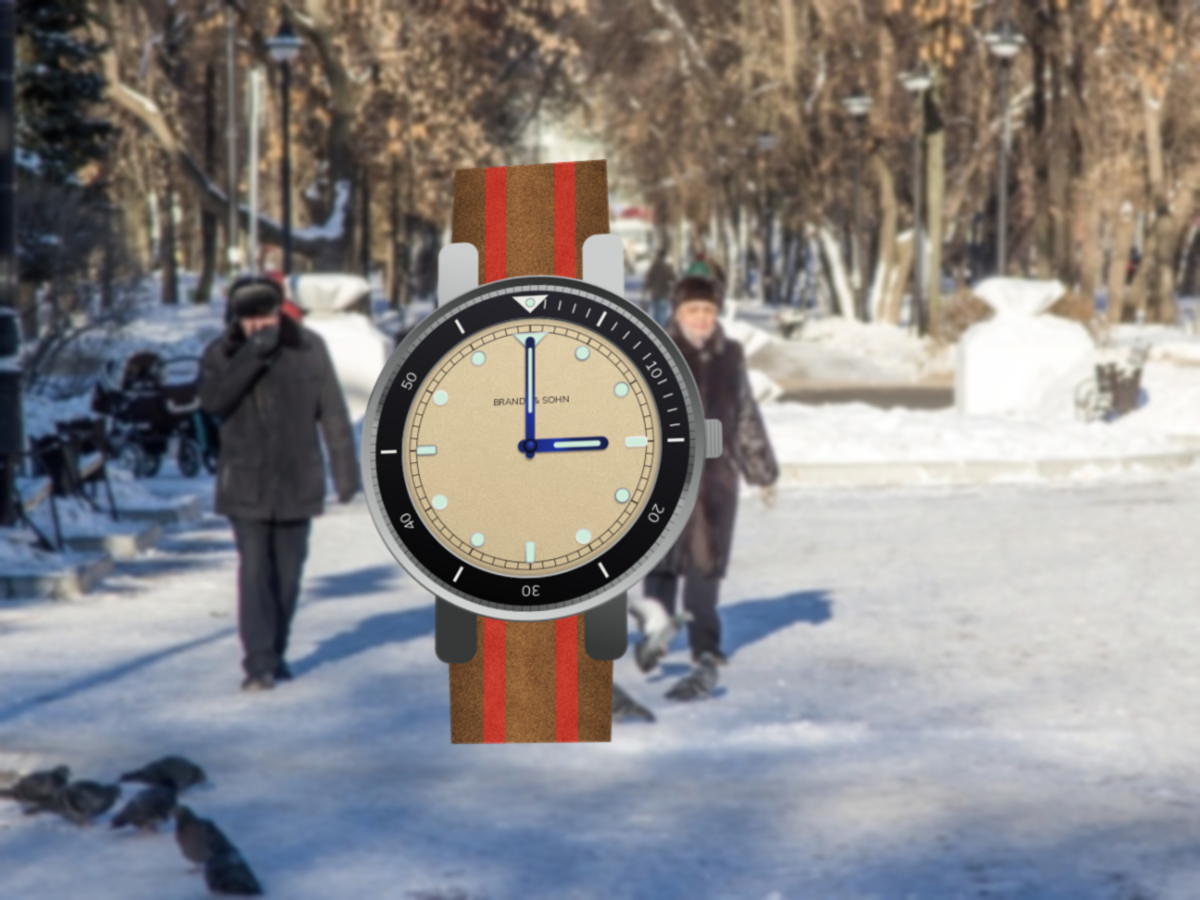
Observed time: **3:00**
